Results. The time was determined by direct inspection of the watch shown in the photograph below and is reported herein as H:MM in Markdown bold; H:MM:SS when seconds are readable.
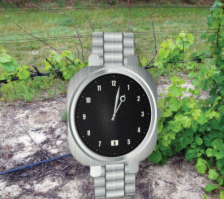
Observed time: **1:02**
